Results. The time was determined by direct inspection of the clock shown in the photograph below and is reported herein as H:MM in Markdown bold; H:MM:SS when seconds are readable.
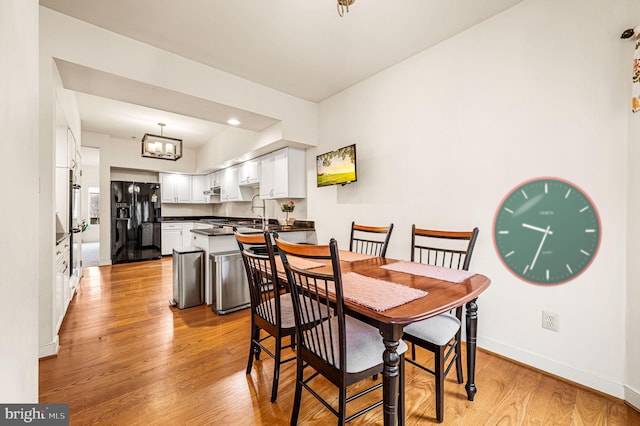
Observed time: **9:34**
